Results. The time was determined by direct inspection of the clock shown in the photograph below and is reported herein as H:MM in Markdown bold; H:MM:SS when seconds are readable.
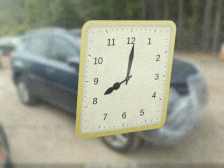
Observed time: **8:01**
